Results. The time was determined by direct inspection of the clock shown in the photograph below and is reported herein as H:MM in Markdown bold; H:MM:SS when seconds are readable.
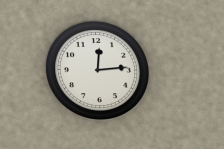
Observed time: **12:14**
